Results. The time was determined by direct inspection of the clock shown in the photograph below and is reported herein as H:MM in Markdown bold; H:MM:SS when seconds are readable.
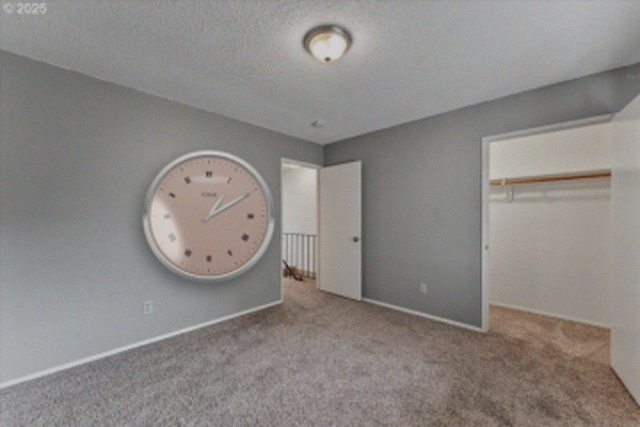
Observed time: **1:10**
